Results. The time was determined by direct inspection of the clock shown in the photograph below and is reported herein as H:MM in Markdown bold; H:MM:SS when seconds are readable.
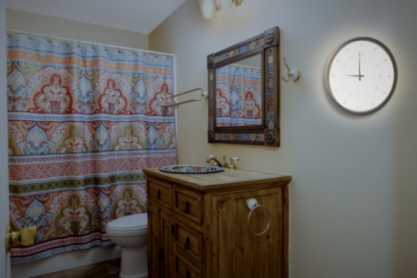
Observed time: **8:59**
